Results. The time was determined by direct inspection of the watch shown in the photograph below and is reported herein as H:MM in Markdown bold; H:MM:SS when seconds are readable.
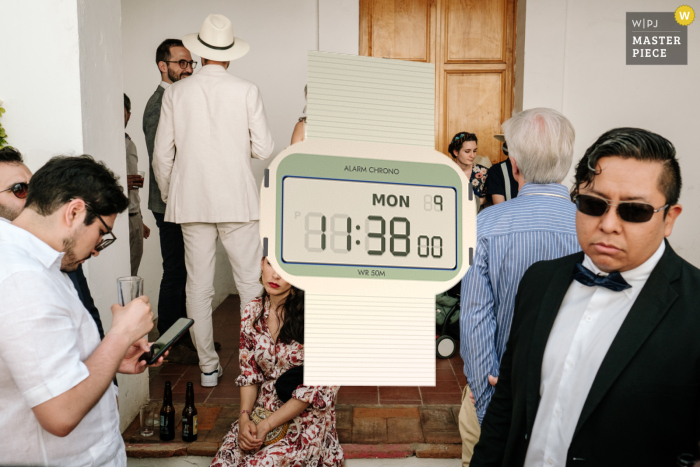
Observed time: **11:38:00**
